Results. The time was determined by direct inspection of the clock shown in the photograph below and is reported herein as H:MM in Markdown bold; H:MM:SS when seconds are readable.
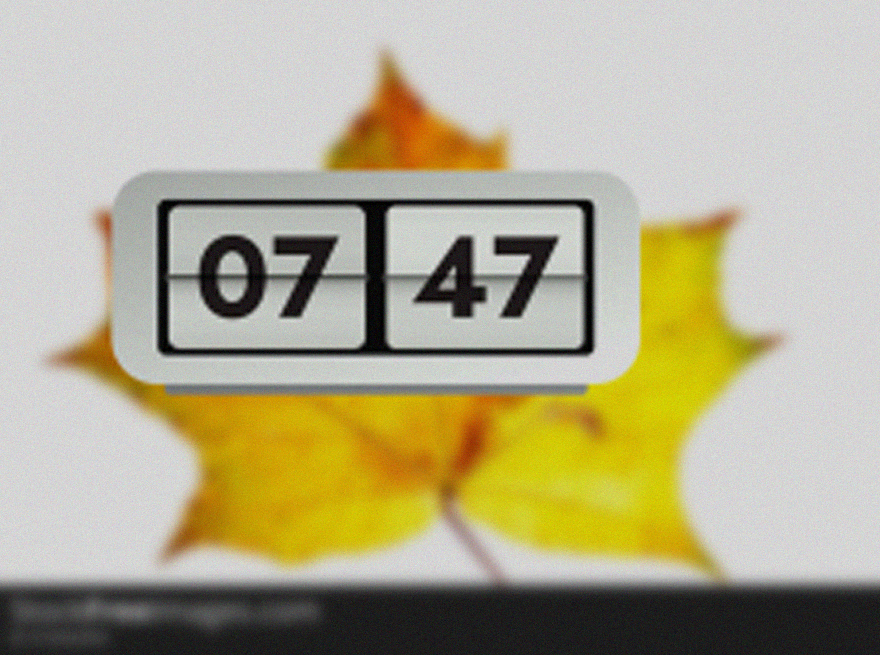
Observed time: **7:47**
